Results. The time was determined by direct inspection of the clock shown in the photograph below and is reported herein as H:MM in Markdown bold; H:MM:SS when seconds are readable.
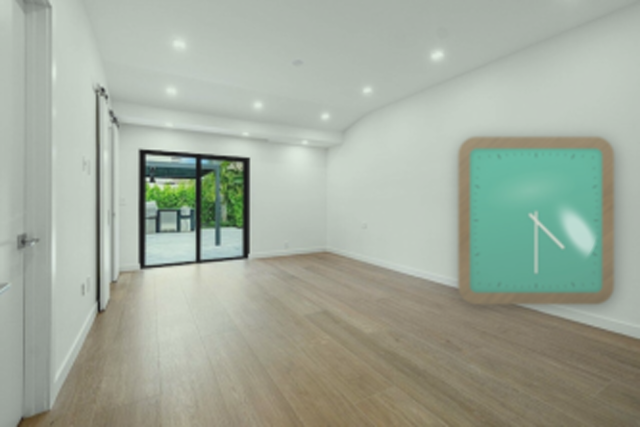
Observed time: **4:30**
